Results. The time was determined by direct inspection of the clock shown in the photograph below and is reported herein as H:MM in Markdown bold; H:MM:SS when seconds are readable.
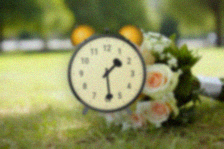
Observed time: **1:29**
